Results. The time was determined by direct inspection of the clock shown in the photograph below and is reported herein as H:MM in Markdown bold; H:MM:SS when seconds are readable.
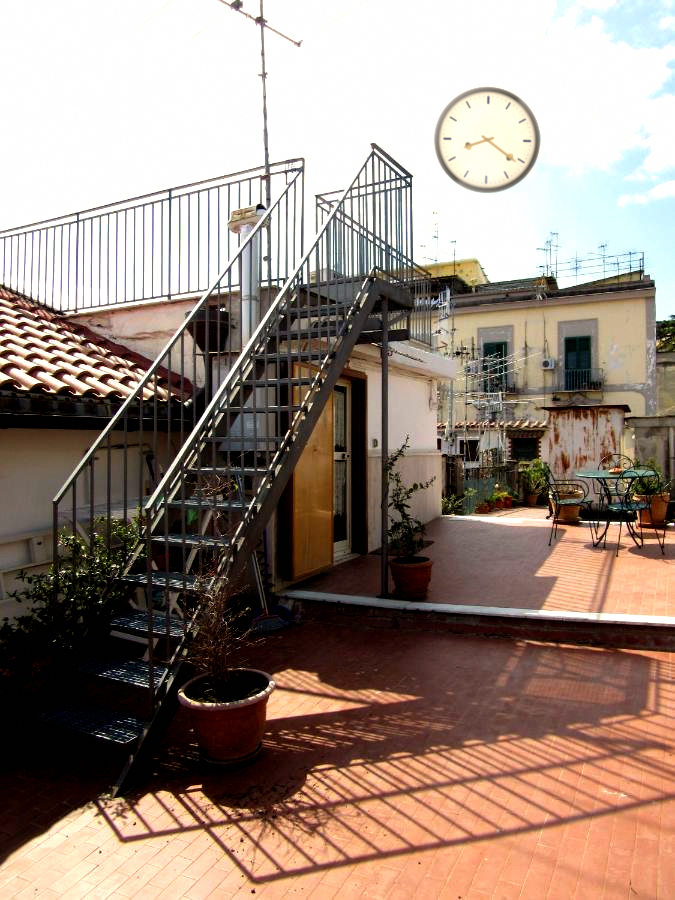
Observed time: **8:21**
